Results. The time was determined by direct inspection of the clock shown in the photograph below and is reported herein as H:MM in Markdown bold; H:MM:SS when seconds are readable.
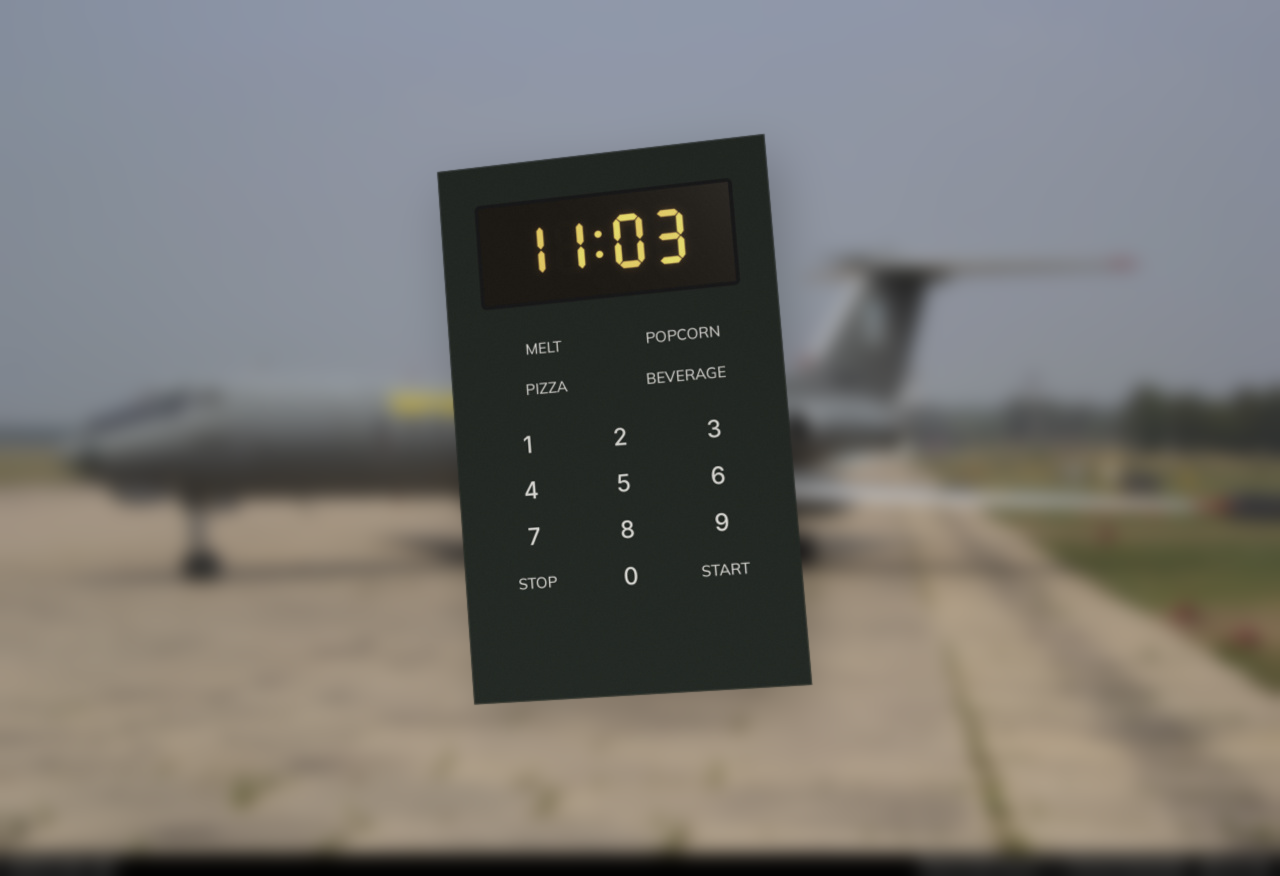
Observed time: **11:03**
